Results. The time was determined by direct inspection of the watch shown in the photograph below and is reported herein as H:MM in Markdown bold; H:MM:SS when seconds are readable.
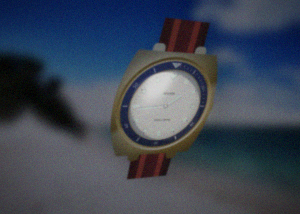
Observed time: **1:44**
